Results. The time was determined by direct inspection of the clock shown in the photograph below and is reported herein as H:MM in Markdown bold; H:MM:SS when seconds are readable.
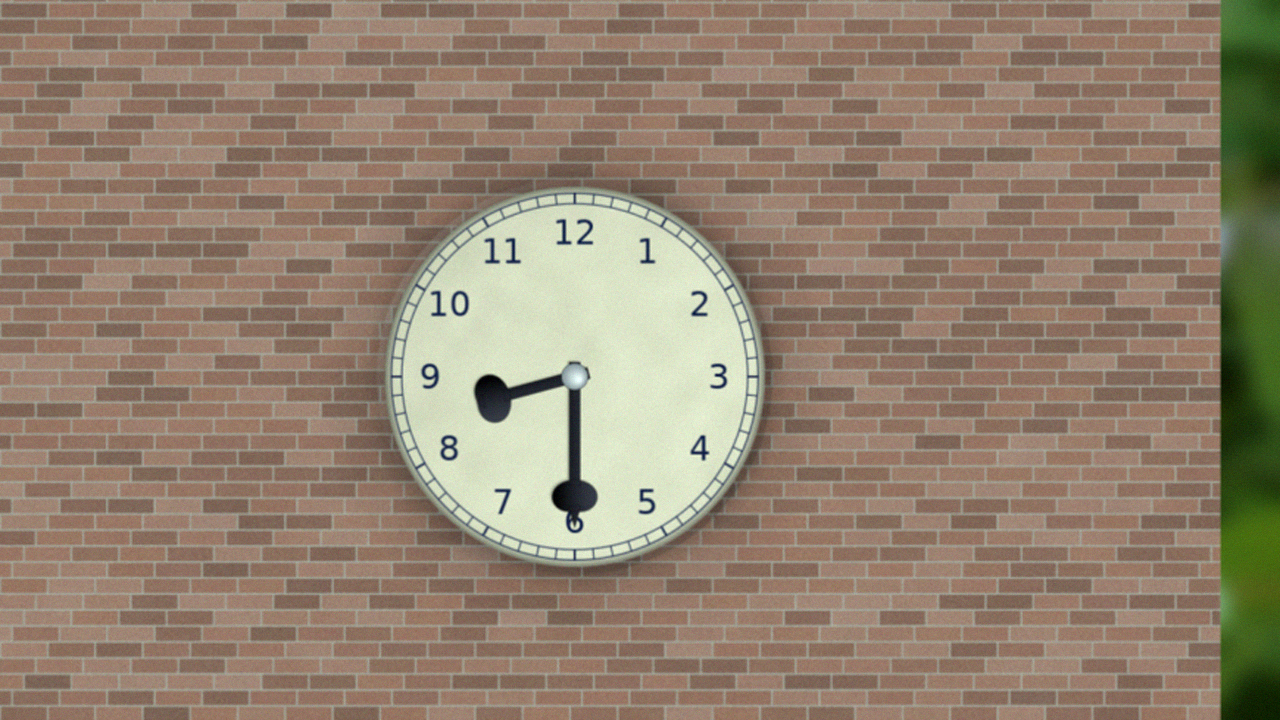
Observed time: **8:30**
